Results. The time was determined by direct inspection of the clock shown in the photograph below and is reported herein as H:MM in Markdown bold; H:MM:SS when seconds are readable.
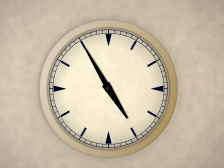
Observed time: **4:55**
